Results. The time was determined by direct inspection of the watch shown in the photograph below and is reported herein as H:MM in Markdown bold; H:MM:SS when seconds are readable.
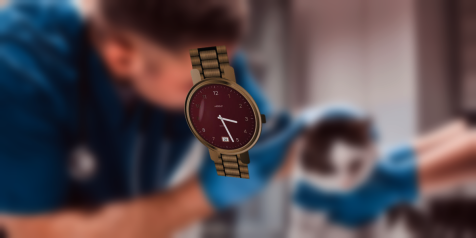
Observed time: **3:27**
